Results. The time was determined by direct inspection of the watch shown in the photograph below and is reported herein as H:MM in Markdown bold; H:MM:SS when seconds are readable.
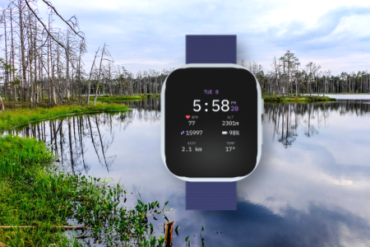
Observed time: **5:58**
